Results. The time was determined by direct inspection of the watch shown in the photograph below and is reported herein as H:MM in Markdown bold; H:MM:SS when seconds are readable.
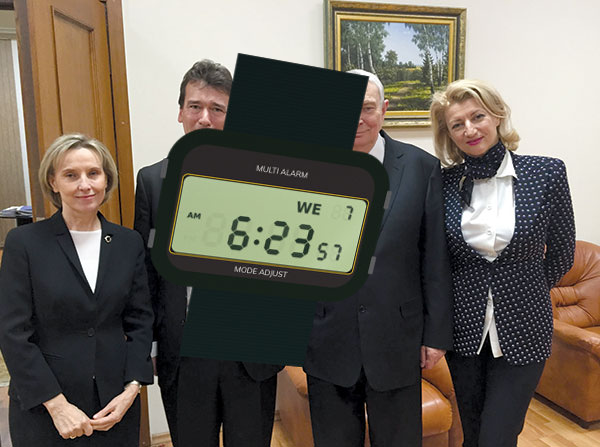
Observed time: **6:23:57**
